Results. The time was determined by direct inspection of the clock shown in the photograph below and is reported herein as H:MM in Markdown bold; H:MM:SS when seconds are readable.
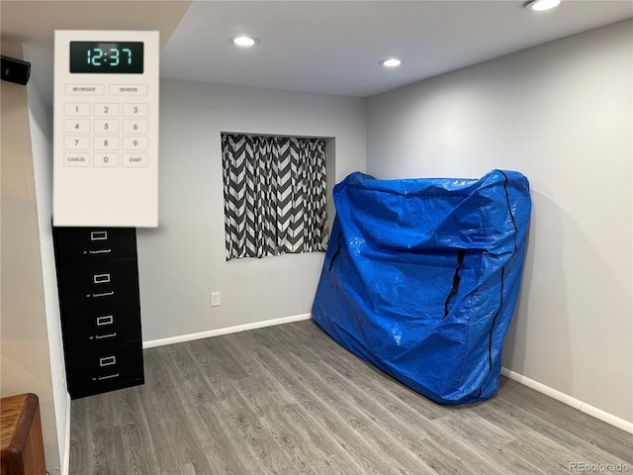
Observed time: **12:37**
